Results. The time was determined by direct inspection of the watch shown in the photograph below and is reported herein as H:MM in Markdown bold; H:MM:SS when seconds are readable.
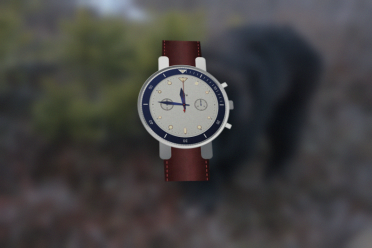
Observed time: **11:46**
